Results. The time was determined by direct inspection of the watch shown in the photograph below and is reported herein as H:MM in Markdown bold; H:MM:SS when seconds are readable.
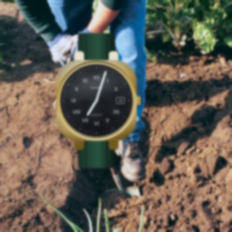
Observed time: **7:03**
